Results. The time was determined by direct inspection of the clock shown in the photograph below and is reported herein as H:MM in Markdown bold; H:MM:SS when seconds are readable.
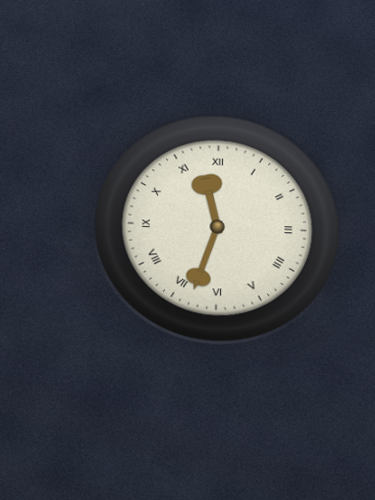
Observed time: **11:33**
